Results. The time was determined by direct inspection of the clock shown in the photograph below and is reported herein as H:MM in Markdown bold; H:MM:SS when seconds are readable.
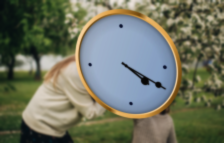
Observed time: **4:20**
